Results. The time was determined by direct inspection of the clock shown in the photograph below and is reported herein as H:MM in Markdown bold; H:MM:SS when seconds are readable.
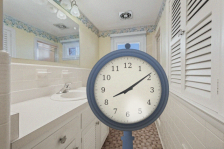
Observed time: **8:09**
